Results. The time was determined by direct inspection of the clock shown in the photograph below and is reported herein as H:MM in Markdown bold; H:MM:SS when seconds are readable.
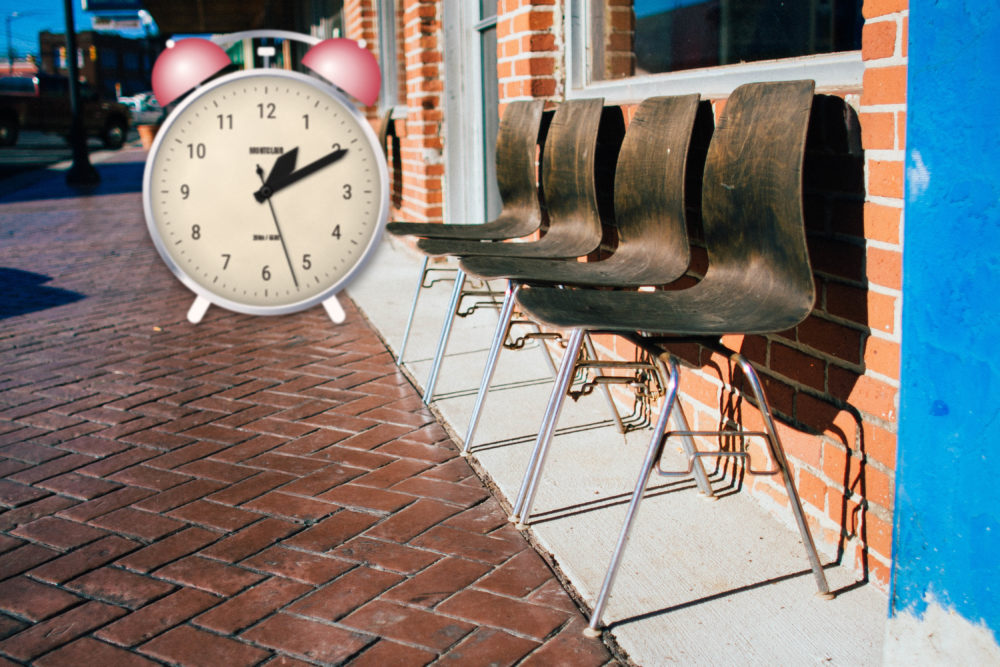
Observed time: **1:10:27**
